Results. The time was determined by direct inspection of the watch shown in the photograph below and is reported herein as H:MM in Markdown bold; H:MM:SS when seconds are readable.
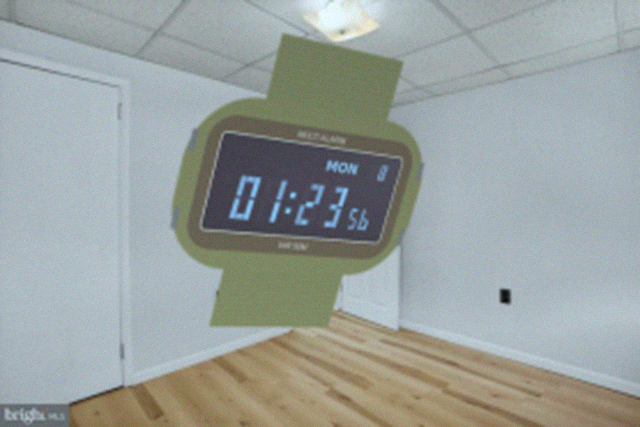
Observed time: **1:23:56**
